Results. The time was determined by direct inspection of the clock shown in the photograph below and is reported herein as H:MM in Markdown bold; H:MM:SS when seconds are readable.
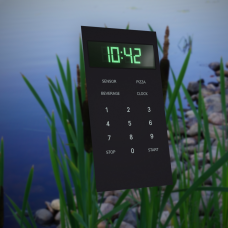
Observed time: **10:42**
